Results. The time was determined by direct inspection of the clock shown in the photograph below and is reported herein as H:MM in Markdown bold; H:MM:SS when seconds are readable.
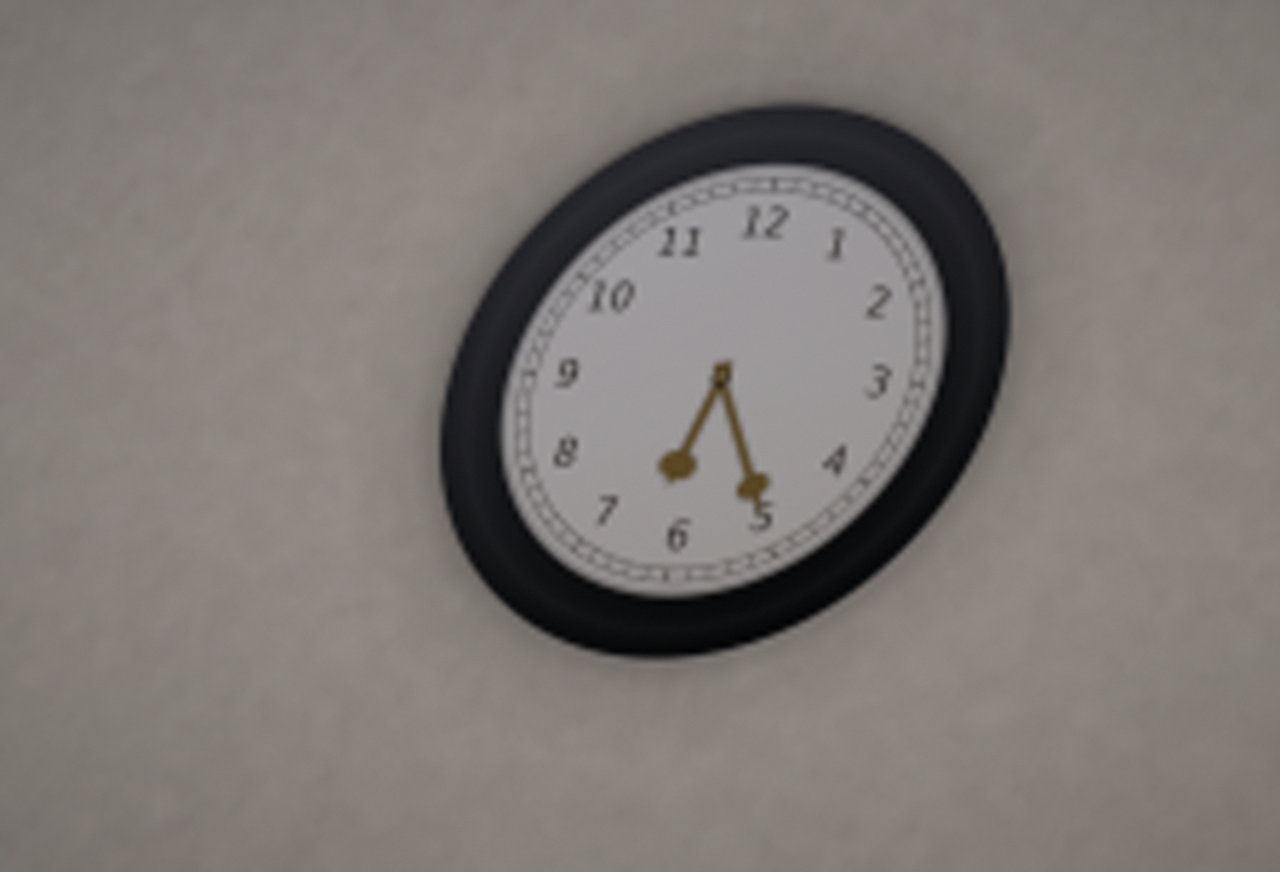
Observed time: **6:25**
